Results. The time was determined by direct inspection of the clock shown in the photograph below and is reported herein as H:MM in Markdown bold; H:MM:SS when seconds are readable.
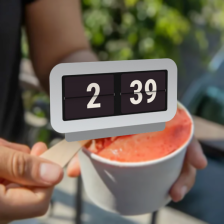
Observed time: **2:39**
